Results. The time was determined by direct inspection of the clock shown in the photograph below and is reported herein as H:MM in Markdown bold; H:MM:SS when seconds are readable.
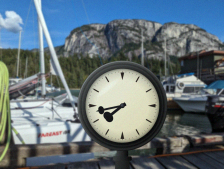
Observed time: **7:43**
